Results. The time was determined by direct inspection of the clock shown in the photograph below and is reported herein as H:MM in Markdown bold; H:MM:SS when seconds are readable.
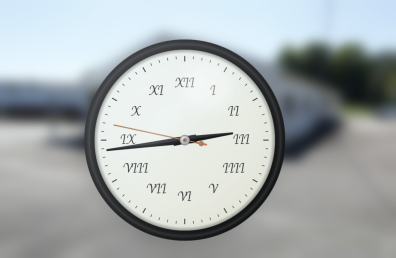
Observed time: **2:43:47**
